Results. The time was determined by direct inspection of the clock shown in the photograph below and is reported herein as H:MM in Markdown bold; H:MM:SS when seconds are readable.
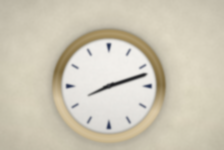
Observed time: **8:12**
